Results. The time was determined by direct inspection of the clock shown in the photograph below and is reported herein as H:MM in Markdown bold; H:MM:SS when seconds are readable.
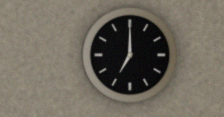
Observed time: **7:00**
